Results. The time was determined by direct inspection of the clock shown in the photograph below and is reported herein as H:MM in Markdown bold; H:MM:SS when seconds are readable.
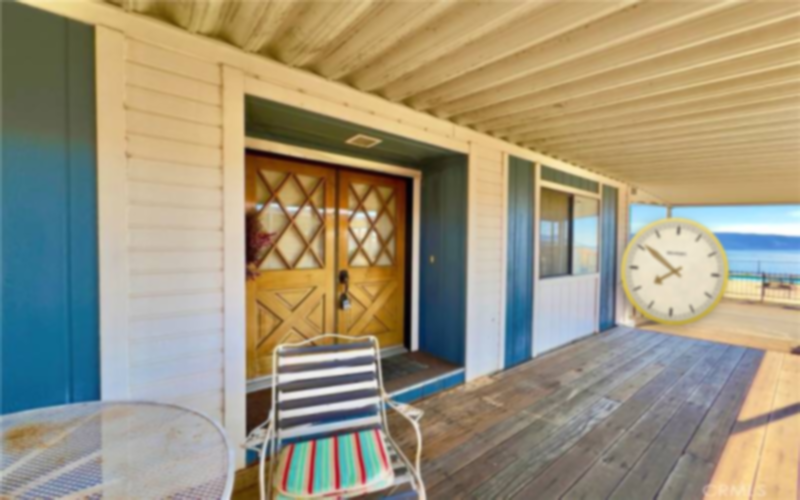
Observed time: **7:51**
